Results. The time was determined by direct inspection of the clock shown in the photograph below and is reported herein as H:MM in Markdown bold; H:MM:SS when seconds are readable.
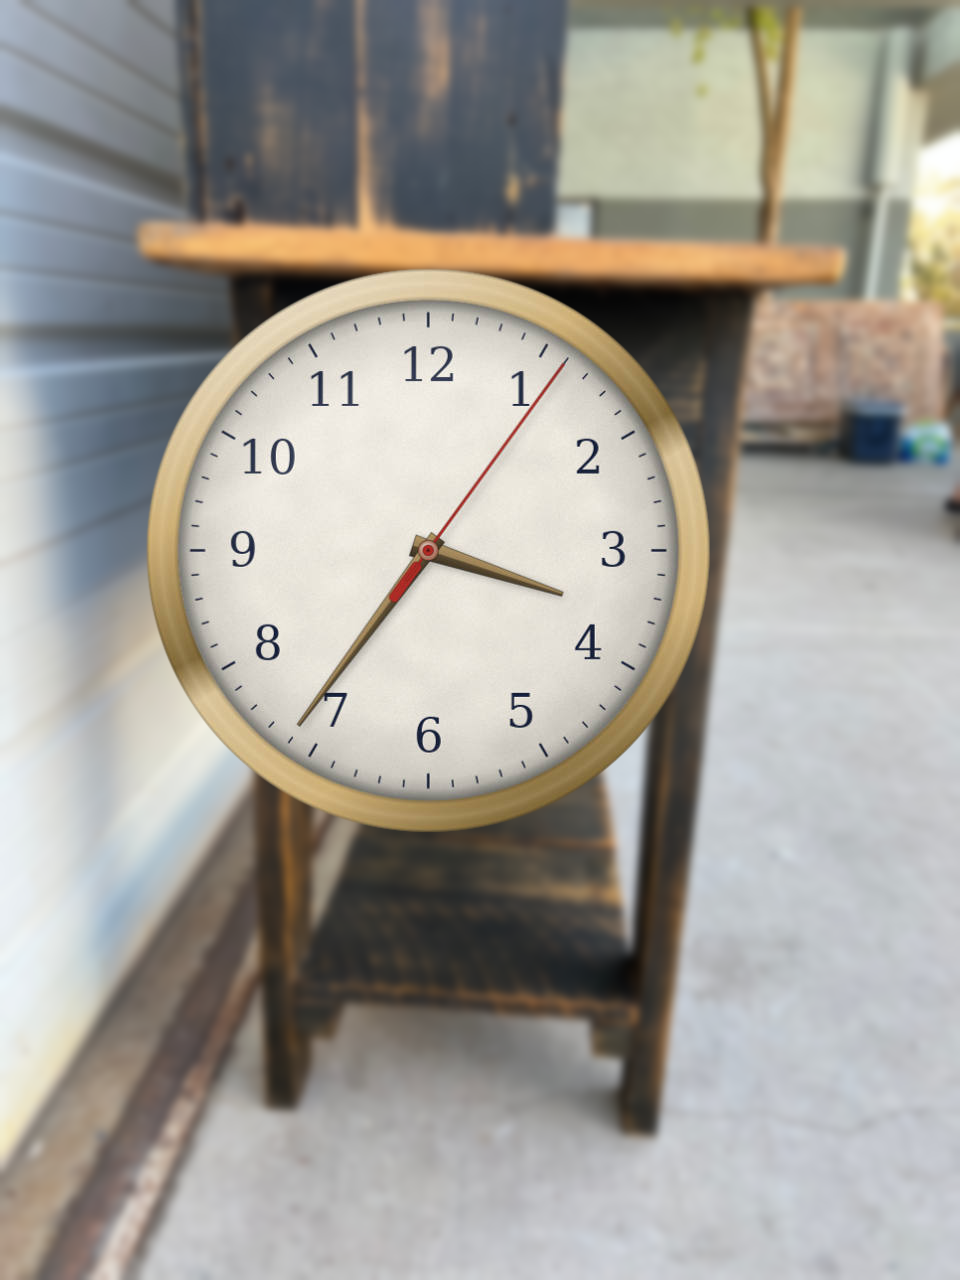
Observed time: **3:36:06**
